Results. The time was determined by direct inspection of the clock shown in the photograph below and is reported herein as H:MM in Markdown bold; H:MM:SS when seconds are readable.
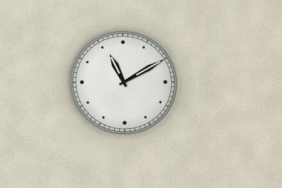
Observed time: **11:10**
